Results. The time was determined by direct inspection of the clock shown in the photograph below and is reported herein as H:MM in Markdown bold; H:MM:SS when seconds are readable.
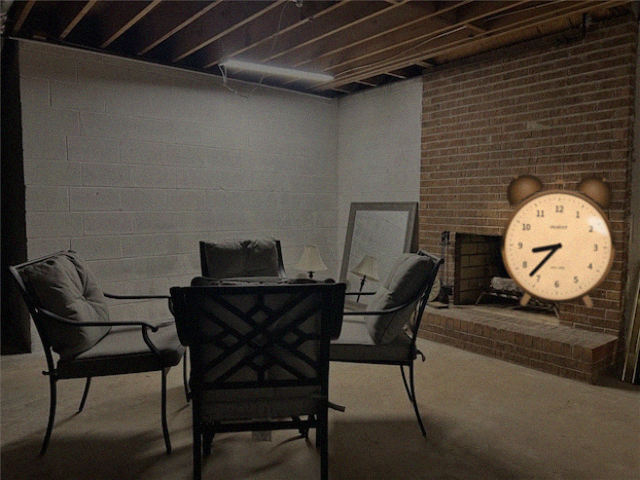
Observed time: **8:37**
